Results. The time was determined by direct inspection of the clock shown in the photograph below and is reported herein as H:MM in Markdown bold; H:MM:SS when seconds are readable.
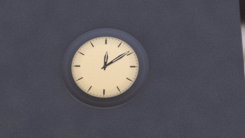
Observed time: **12:09**
